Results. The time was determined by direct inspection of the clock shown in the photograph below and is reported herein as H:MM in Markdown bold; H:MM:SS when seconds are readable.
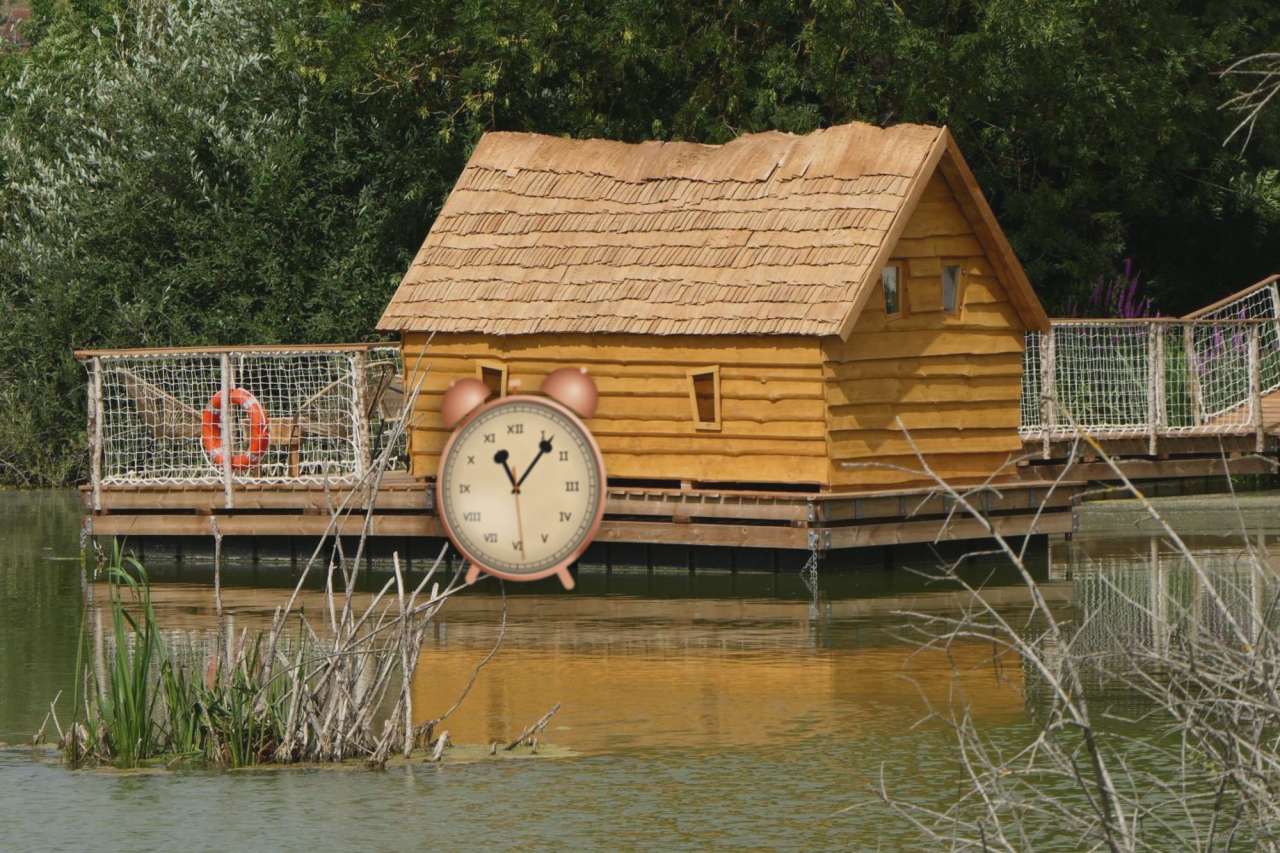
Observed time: **11:06:29**
